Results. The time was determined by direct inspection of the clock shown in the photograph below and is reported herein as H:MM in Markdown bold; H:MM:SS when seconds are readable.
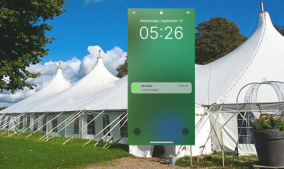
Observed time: **5:26**
